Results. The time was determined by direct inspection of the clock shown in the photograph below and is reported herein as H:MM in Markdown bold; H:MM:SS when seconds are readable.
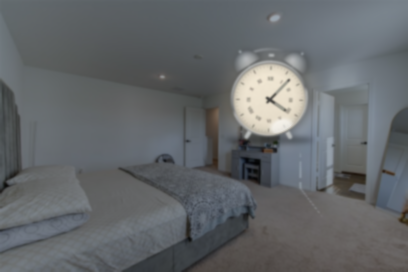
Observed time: **4:07**
